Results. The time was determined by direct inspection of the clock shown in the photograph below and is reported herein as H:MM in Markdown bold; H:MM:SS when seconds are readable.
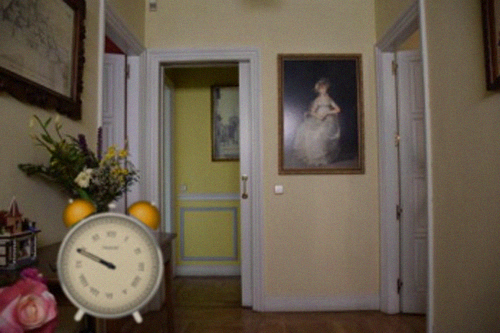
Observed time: **9:49**
